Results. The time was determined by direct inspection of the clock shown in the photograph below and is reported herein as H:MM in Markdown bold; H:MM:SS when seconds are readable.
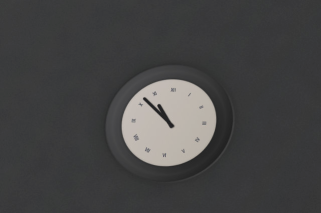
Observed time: **10:52**
